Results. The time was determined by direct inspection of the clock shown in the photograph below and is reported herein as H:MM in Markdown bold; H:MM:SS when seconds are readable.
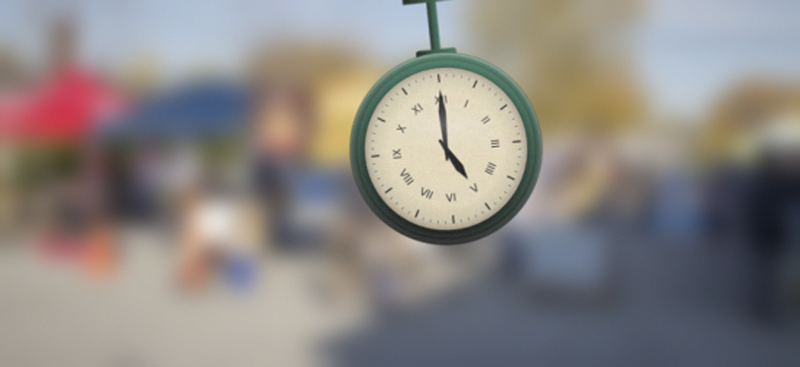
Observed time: **5:00**
